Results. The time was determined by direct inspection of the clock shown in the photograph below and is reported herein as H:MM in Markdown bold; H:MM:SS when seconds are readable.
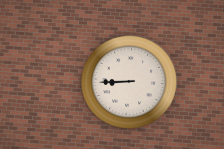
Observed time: **8:44**
